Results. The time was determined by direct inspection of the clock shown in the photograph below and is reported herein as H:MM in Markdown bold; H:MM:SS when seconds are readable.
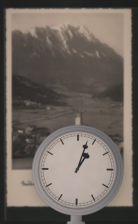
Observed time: **1:03**
